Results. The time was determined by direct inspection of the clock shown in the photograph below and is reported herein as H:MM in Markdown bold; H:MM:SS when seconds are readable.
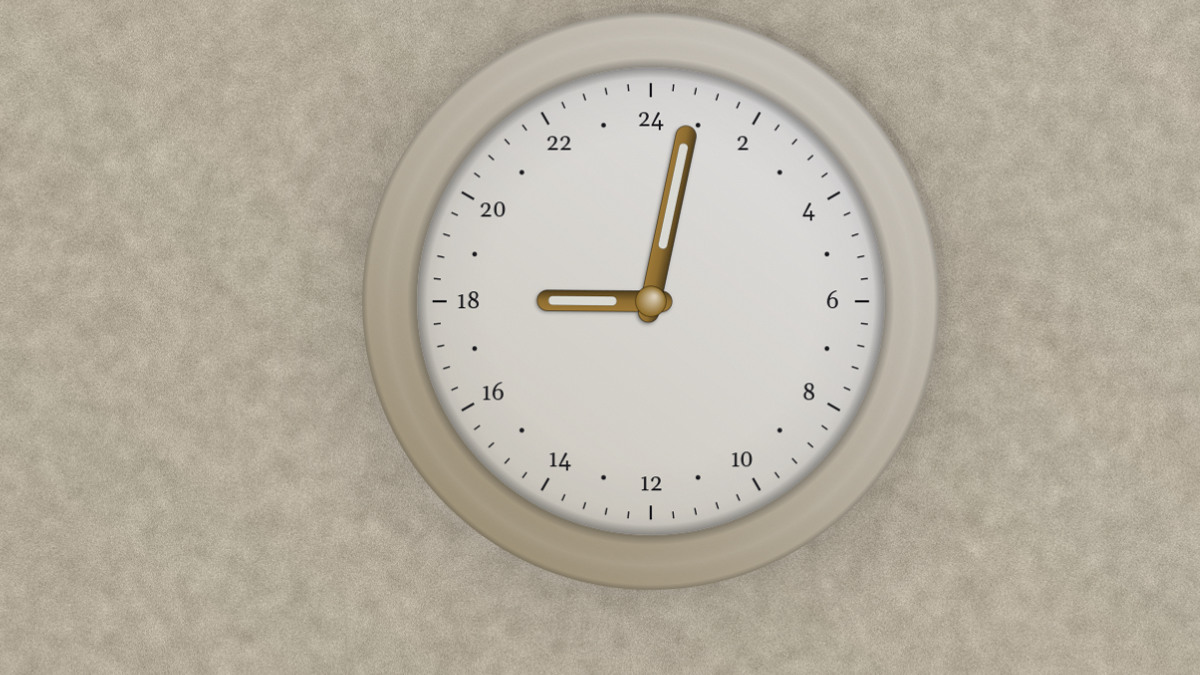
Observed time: **18:02**
